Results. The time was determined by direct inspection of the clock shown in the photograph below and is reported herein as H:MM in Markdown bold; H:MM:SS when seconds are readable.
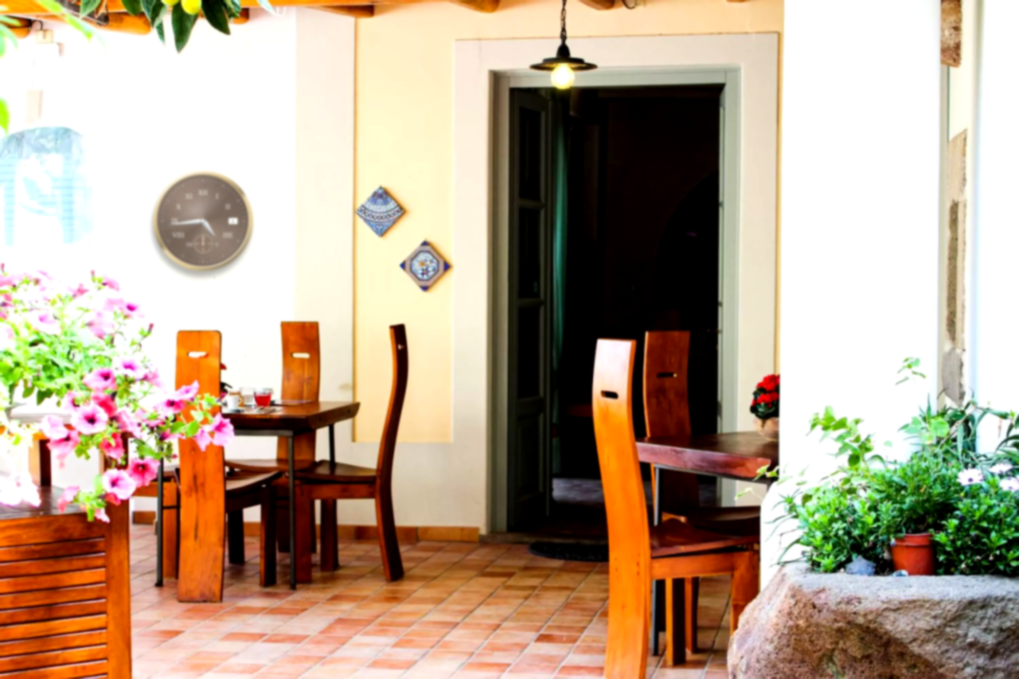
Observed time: **4:44**
